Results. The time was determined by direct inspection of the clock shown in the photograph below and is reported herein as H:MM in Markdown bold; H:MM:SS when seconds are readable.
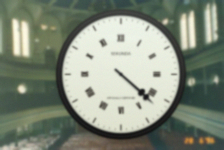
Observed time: **4:22**
